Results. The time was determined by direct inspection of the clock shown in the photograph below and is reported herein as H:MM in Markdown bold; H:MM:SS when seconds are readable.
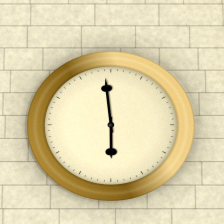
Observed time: **5:59**
